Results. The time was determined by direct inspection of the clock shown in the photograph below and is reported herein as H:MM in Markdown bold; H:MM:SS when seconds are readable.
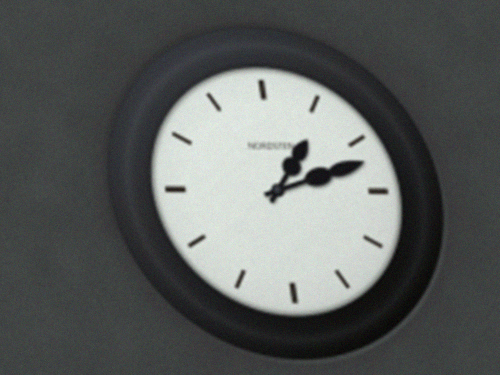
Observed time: **1:12**
